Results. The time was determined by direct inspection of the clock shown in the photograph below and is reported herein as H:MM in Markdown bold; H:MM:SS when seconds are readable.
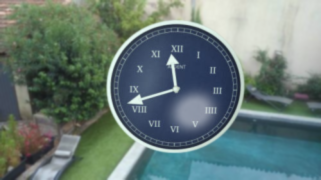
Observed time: **11:42**
